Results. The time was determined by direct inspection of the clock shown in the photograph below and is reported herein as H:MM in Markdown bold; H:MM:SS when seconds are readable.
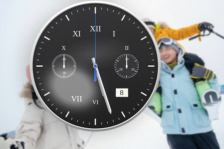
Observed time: **5:27**
